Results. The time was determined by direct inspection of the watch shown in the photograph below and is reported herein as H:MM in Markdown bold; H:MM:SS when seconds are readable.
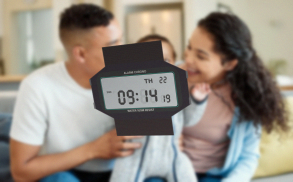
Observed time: **9:14:19**
